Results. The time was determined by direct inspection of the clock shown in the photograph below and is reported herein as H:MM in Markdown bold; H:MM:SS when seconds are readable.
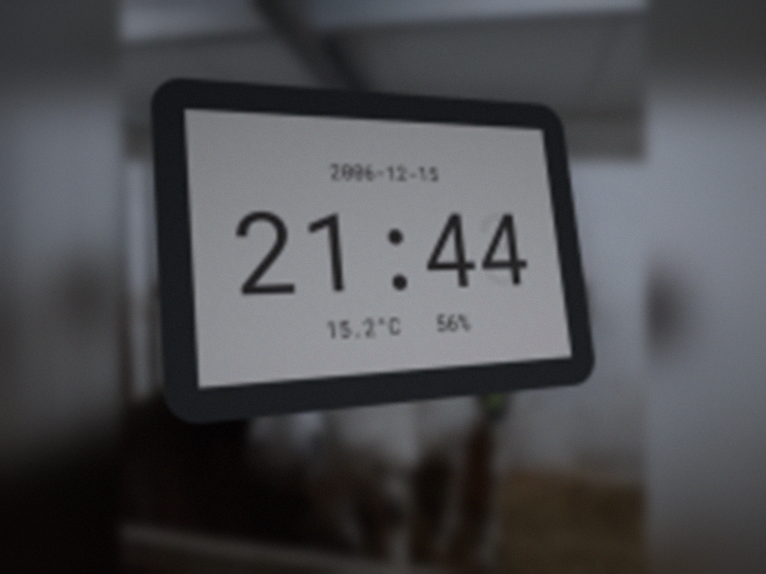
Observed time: **21:44**
